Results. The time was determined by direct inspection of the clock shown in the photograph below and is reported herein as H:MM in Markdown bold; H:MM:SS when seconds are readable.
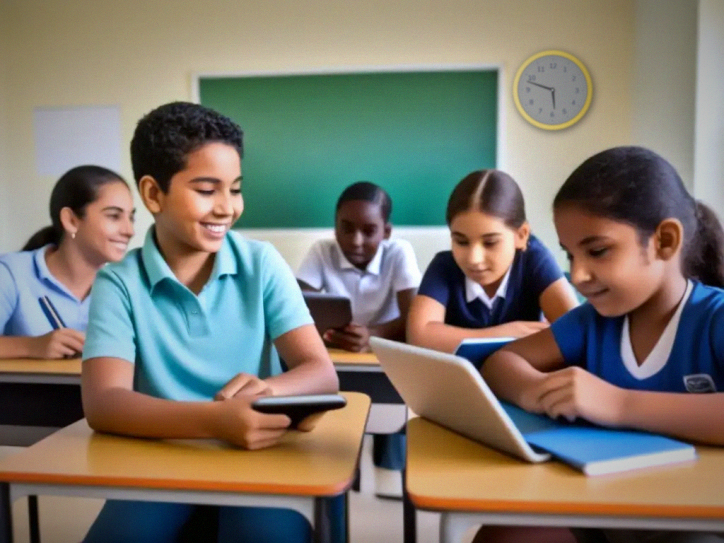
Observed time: **5:48**
